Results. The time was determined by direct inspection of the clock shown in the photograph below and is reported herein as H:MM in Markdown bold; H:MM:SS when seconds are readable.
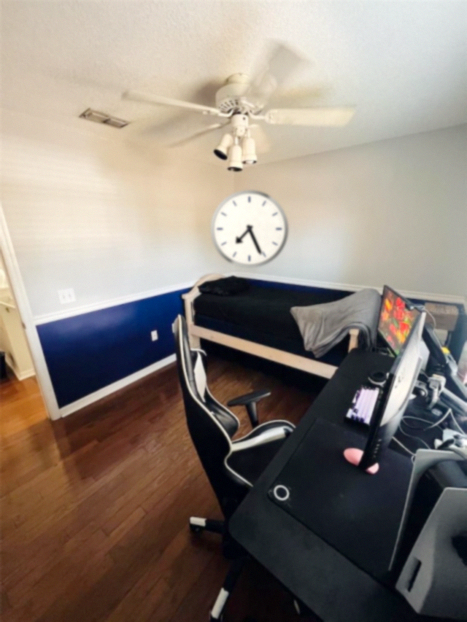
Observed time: **7:26**
